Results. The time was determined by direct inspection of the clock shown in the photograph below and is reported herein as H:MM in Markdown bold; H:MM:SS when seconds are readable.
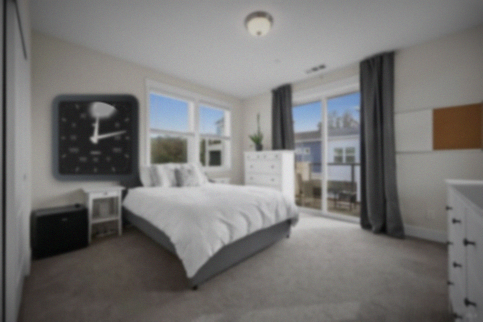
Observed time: **12:13**
